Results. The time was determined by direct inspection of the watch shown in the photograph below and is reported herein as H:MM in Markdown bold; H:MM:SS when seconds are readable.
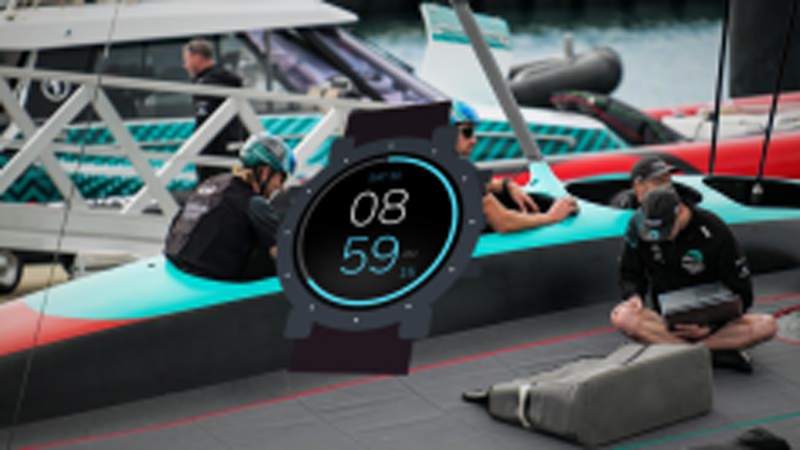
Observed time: **8:59**
